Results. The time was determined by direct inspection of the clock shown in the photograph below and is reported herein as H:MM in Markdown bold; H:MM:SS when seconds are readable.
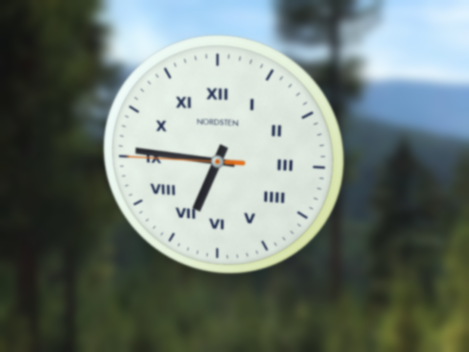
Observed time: **6:45:45**
